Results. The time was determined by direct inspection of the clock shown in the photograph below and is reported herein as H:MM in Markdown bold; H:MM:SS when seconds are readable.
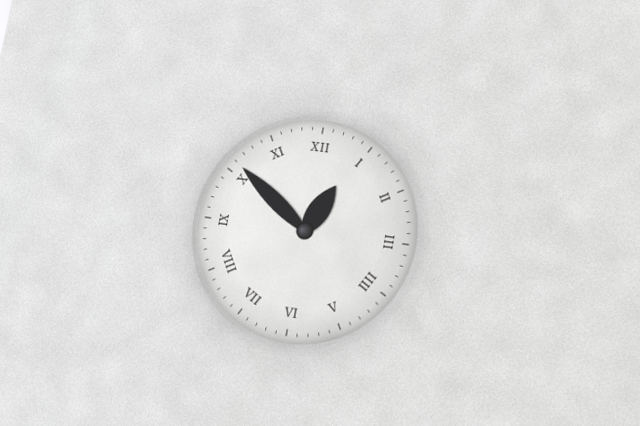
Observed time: **12:51**
